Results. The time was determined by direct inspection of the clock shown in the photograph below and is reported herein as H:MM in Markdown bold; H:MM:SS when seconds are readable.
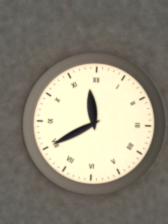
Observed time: **11:40**
